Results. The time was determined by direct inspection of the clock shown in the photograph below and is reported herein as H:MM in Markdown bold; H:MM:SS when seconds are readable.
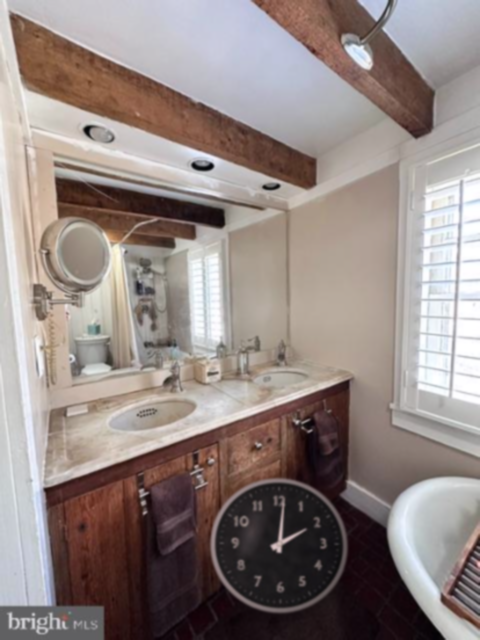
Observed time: **2:01**
